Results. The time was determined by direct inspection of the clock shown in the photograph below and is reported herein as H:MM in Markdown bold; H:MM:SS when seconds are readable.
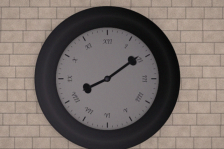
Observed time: **8:09**
